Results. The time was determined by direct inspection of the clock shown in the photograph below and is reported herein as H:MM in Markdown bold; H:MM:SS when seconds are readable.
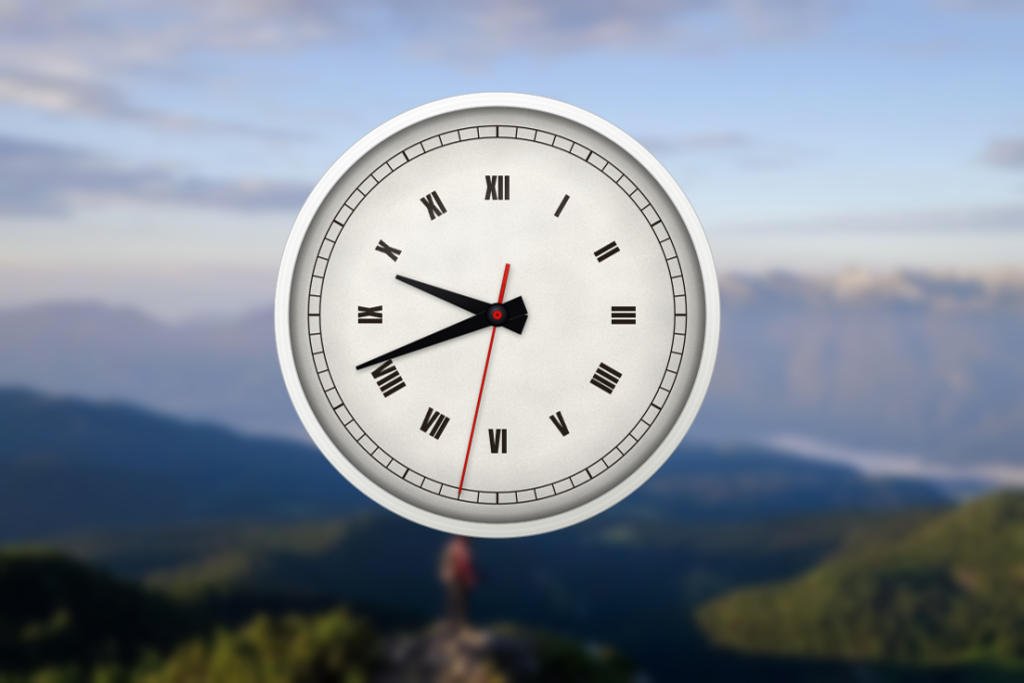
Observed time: **9:41:32**
